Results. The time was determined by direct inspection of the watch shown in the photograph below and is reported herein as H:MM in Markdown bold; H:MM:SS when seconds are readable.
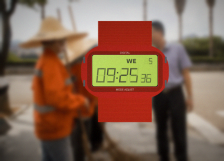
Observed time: **9:25:36**
